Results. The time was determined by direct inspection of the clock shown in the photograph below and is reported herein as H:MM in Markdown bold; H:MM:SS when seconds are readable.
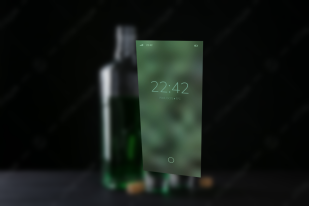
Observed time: **22:42**
